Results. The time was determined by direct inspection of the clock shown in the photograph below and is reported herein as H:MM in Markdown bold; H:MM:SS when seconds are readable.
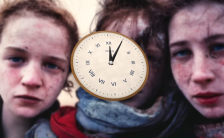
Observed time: **12:05**
